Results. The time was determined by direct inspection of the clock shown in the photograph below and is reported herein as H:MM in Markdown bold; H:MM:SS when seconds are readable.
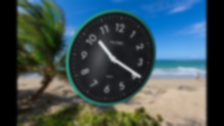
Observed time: **10:19**
